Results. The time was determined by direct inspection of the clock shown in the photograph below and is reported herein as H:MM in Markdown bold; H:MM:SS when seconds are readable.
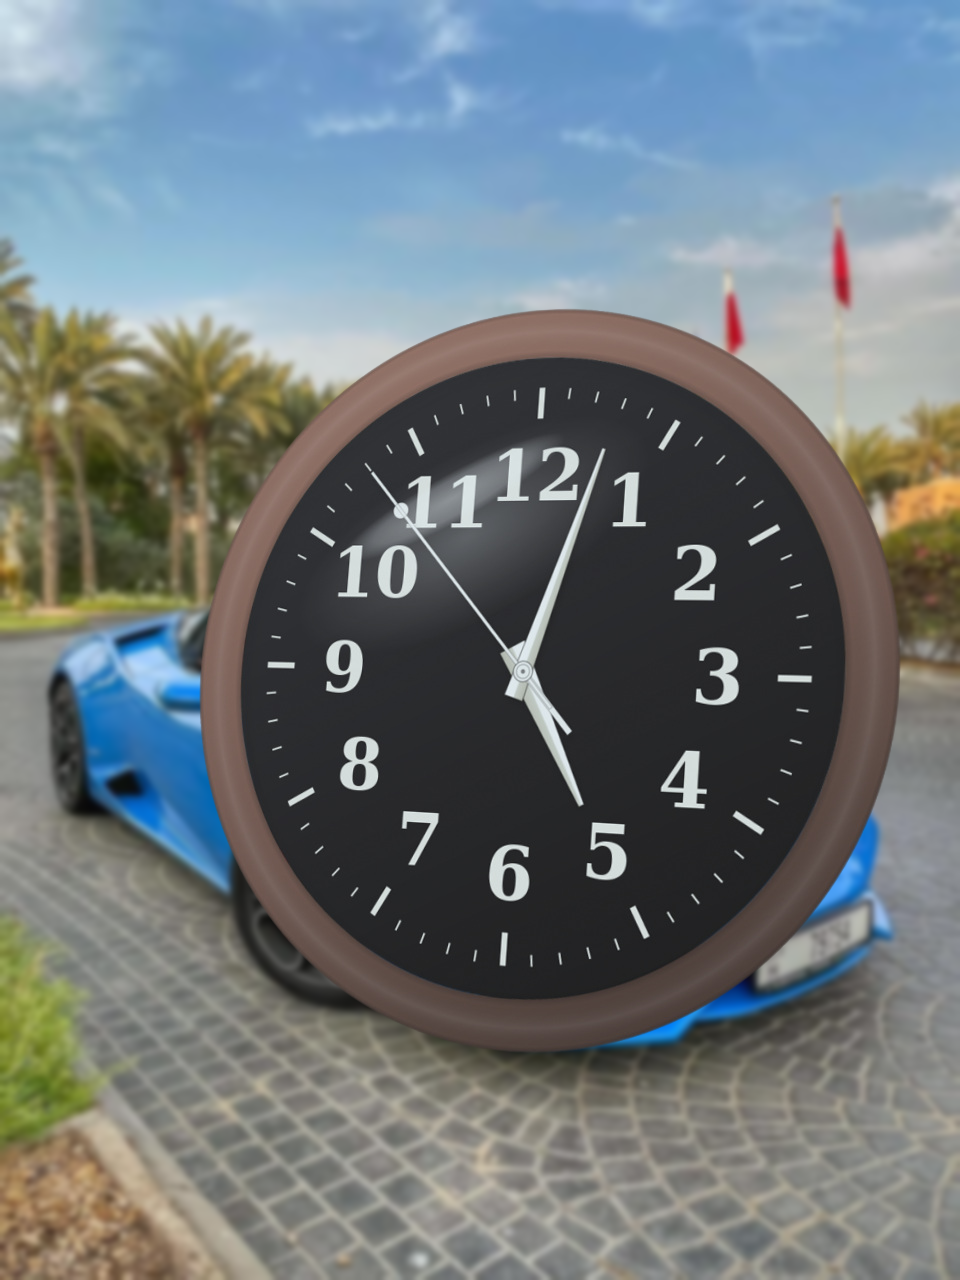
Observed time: **5:02:53**
